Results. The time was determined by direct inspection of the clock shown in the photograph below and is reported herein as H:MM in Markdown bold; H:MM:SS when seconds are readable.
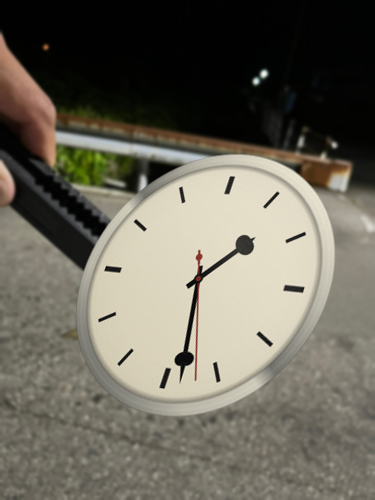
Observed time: **1:28:27**
